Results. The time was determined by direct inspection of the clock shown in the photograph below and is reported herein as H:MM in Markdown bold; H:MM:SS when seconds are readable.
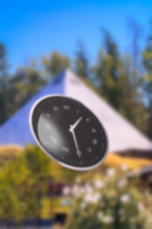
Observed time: **1:30**
